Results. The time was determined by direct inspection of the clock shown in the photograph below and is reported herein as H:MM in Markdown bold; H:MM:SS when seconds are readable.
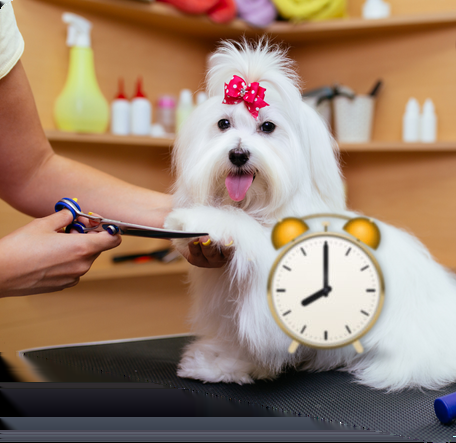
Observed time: **8:00**
